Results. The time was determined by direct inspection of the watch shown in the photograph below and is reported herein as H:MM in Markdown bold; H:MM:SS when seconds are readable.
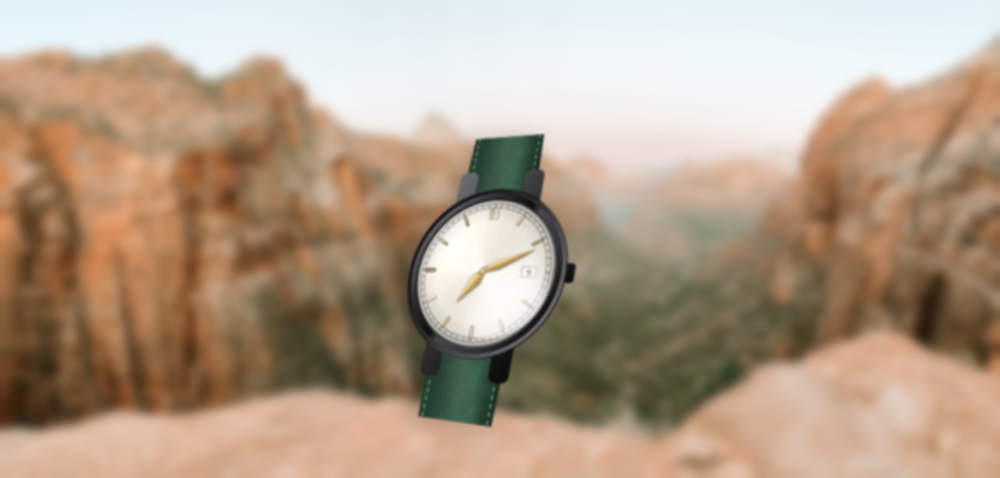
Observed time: **7:11**
